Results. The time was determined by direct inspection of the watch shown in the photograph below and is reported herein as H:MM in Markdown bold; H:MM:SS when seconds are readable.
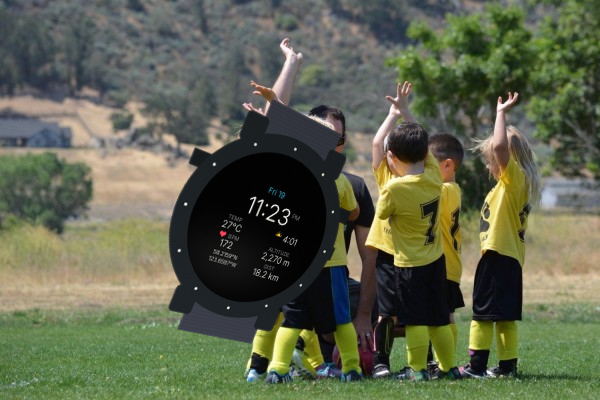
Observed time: **11:23**
